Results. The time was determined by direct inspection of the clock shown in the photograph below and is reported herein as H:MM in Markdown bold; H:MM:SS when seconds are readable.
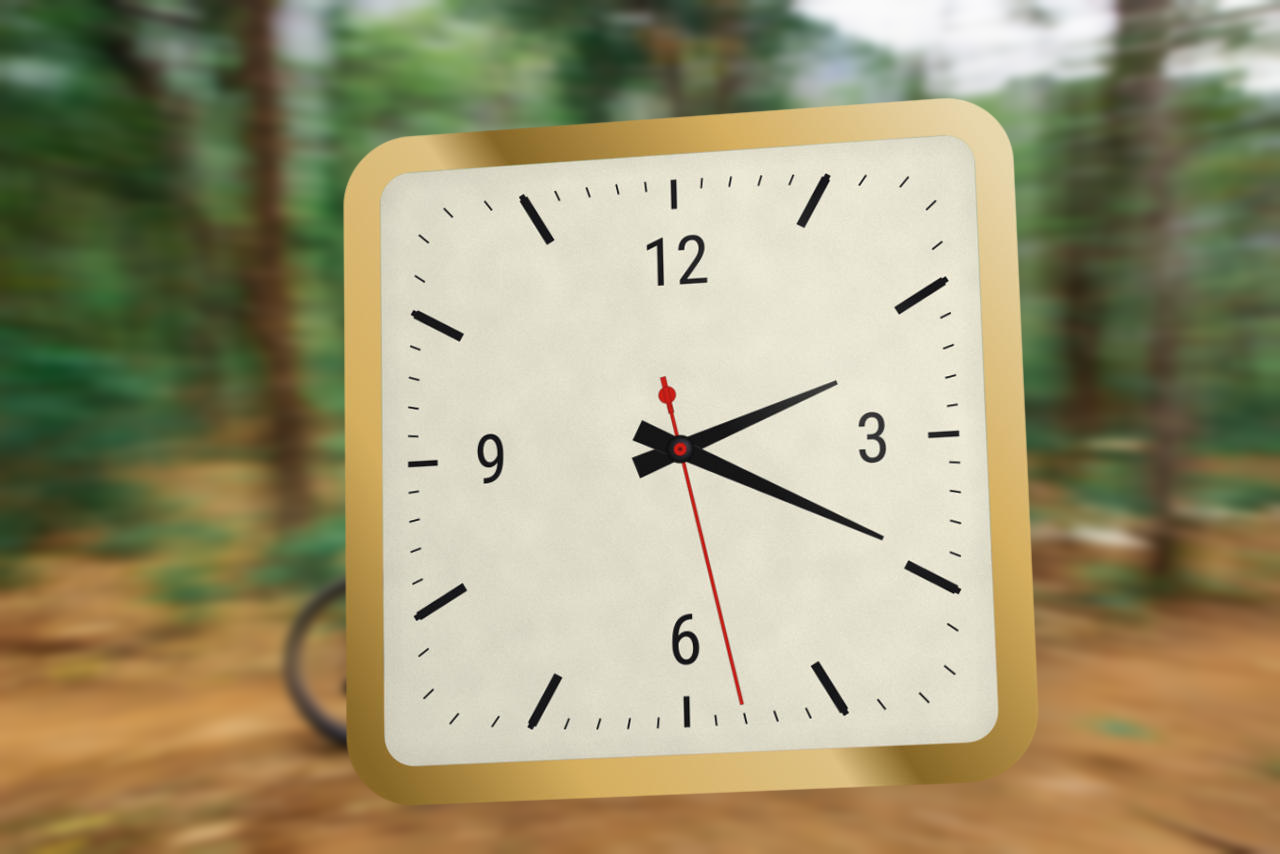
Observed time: **2:19:28**
